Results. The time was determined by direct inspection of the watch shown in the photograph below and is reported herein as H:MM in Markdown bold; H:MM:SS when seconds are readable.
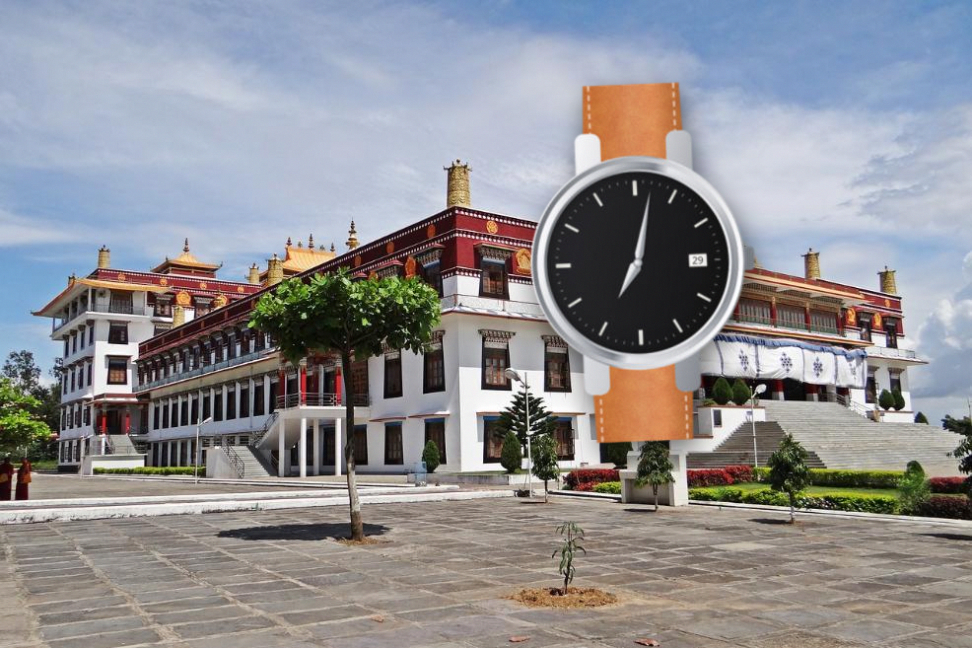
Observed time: **7:02**
